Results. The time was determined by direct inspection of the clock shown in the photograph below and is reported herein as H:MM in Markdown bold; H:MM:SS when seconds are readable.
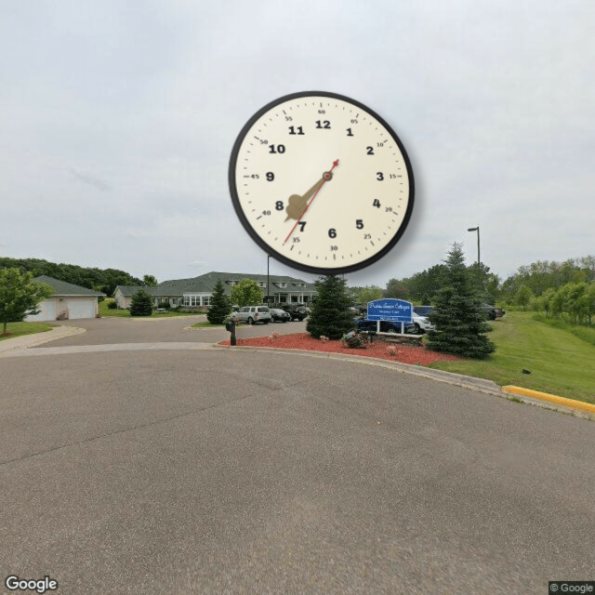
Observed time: **7:37:36**
